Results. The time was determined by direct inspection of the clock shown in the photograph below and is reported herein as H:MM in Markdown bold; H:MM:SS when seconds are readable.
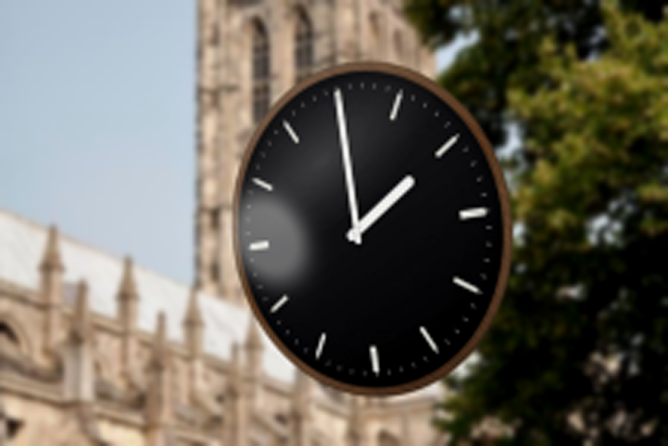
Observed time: **2:00**
